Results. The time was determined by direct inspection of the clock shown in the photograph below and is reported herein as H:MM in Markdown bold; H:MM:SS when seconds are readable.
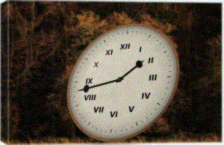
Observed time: **1:43**
